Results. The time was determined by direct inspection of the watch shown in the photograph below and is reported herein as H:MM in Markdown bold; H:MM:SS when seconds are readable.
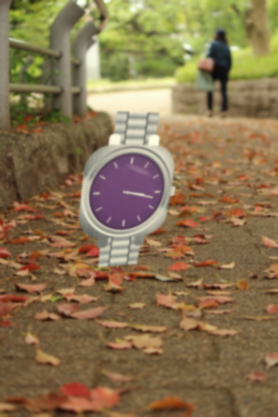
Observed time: **3:17**
